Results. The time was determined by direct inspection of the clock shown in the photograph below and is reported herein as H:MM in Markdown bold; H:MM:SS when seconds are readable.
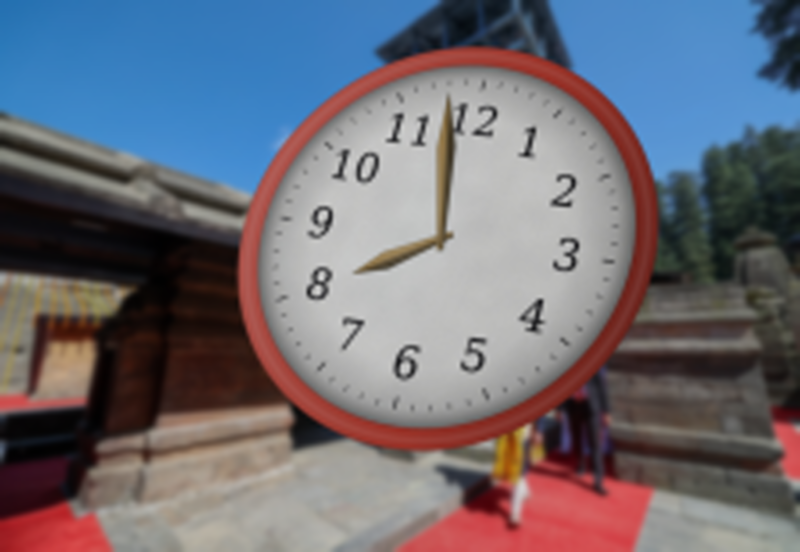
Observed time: **7:58**
